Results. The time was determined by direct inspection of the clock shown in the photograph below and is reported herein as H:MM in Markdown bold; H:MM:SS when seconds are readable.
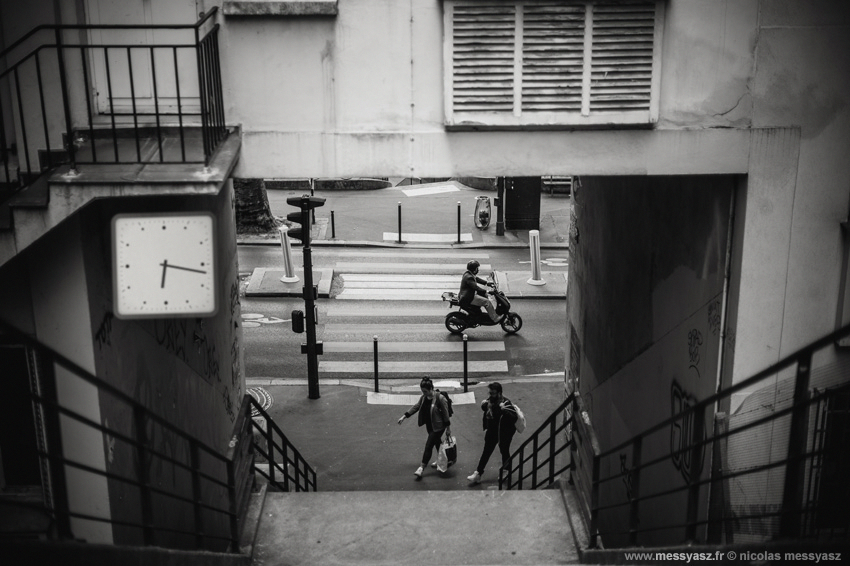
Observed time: **6:17**
